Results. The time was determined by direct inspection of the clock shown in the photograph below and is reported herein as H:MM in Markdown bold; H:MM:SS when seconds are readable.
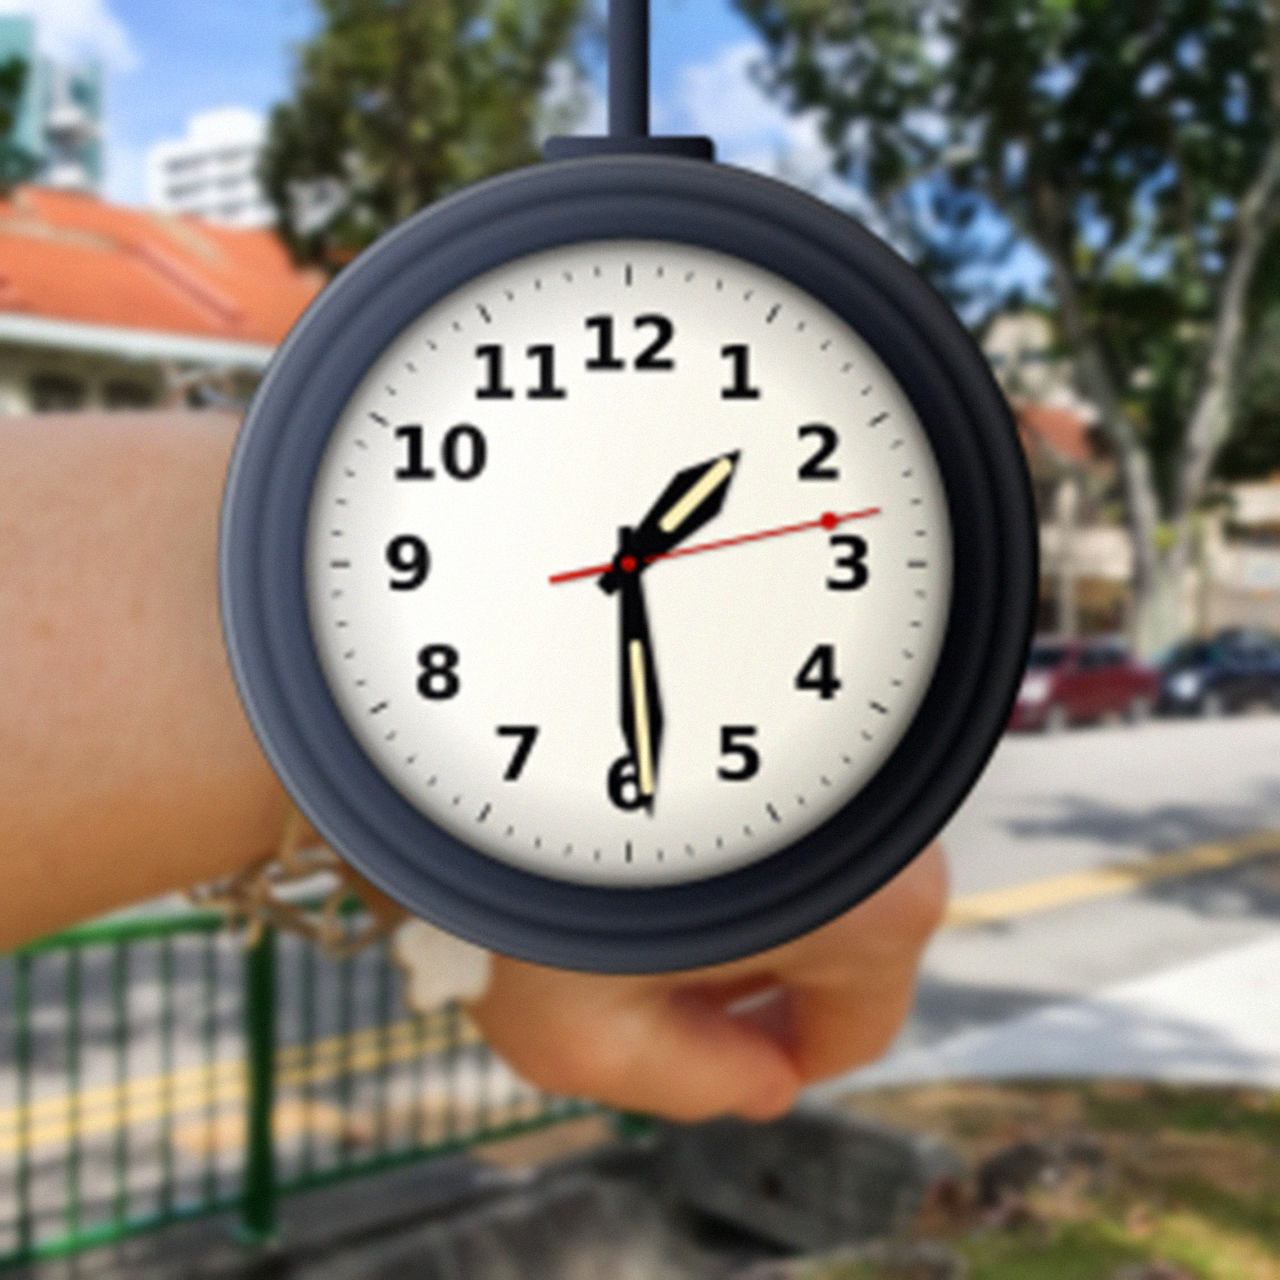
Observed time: **1:29:13**
